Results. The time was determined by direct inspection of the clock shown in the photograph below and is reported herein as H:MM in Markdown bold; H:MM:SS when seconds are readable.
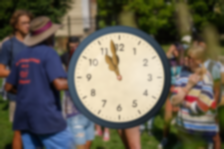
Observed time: **10:58**
